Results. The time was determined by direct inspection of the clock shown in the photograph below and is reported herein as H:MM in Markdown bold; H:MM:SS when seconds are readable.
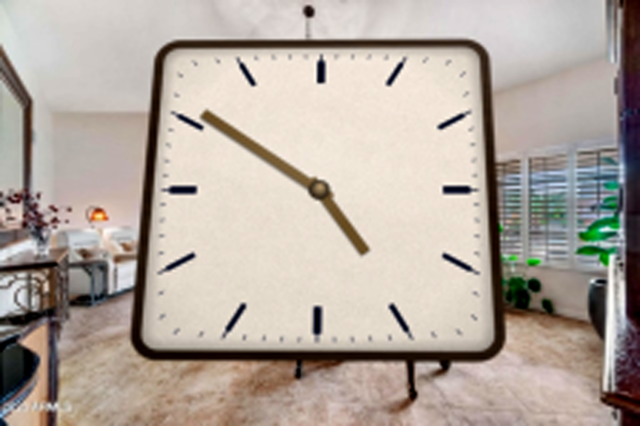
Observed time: **4:51**
